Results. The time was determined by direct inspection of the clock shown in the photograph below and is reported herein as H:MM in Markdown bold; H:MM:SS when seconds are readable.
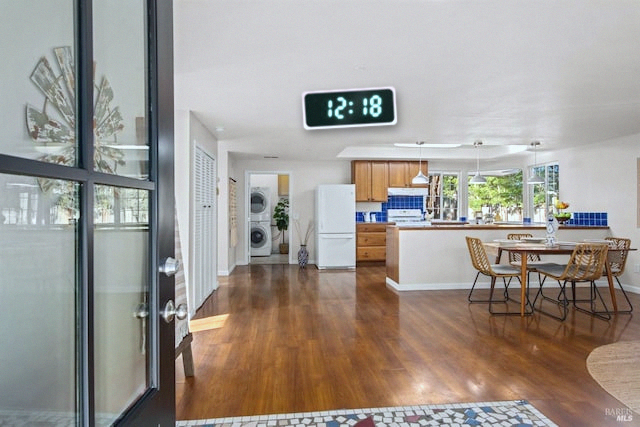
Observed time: **12:18**
